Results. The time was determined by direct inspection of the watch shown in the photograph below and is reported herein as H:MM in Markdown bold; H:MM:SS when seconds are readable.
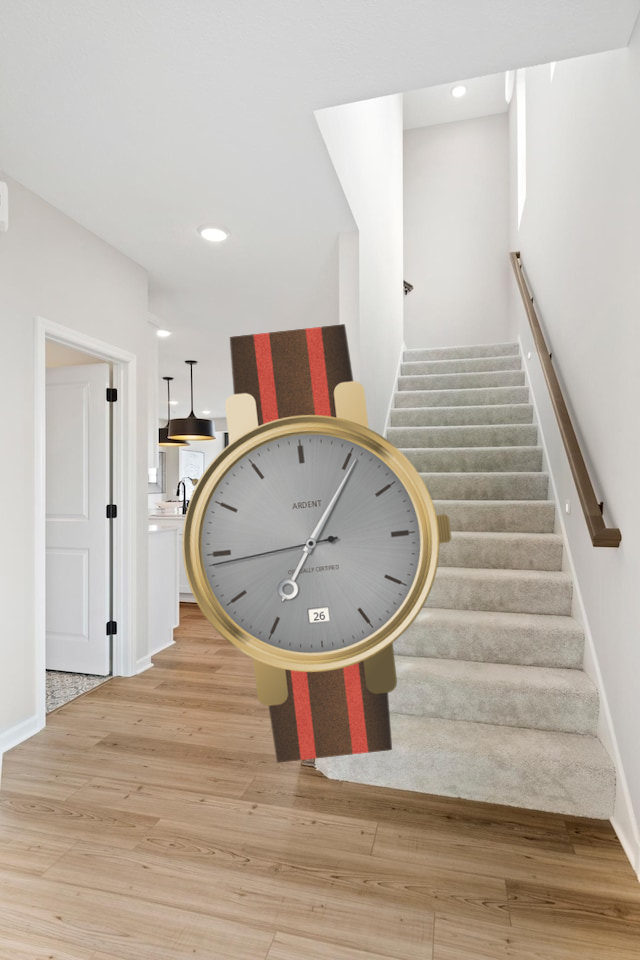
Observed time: **7:05:44**
